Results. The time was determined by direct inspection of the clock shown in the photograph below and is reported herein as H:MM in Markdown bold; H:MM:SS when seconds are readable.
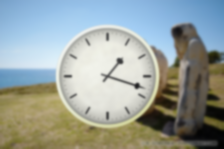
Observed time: **1:18**
